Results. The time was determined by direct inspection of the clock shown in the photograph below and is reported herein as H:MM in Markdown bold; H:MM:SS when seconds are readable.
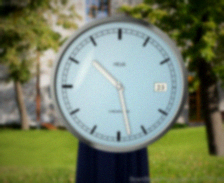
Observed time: **10:28**
